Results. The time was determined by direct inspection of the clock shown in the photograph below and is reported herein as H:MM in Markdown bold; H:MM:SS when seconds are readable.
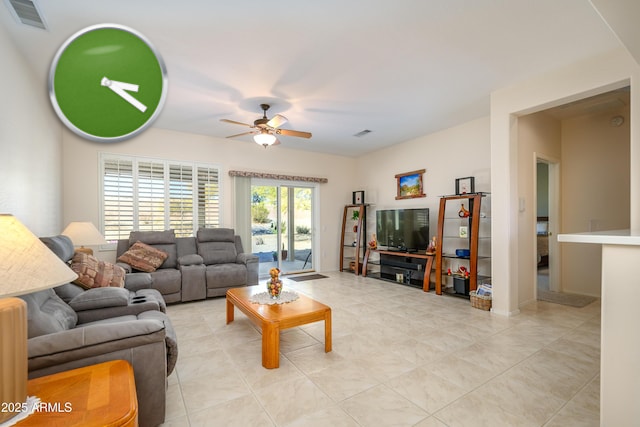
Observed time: **3:21**
